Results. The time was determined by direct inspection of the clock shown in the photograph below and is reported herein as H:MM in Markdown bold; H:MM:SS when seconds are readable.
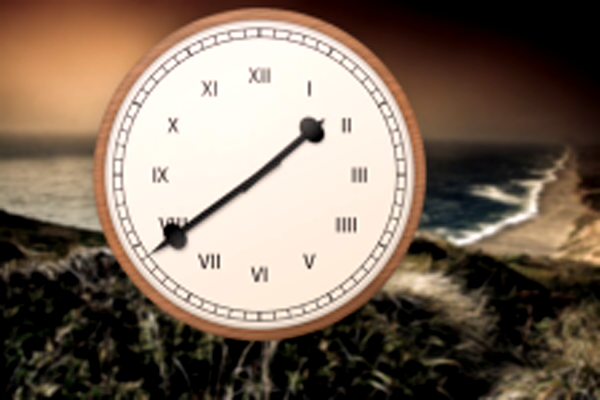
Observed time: **1:39**
